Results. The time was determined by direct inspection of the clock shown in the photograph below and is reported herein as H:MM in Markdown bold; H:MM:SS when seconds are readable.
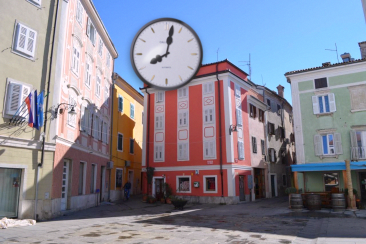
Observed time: **8:02**
